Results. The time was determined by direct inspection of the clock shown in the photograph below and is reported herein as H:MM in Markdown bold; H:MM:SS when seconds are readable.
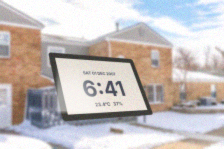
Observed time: **6:41**
